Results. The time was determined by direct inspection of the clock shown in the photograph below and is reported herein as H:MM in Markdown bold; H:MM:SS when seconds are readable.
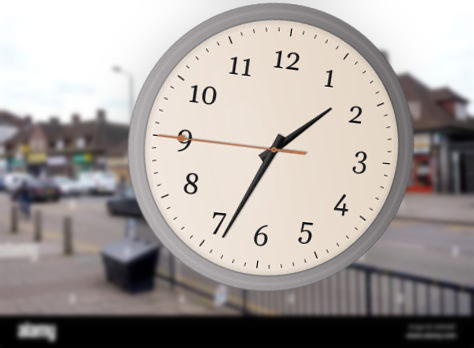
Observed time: **1:33:45**
